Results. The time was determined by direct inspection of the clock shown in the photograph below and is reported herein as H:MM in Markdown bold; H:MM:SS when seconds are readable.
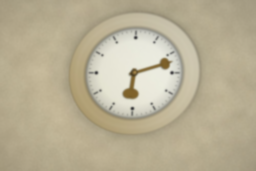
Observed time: **6:12**
